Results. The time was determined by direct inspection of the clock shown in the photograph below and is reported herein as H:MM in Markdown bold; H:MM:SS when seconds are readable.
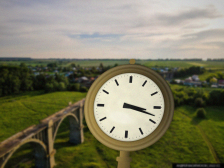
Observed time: **3:18**
